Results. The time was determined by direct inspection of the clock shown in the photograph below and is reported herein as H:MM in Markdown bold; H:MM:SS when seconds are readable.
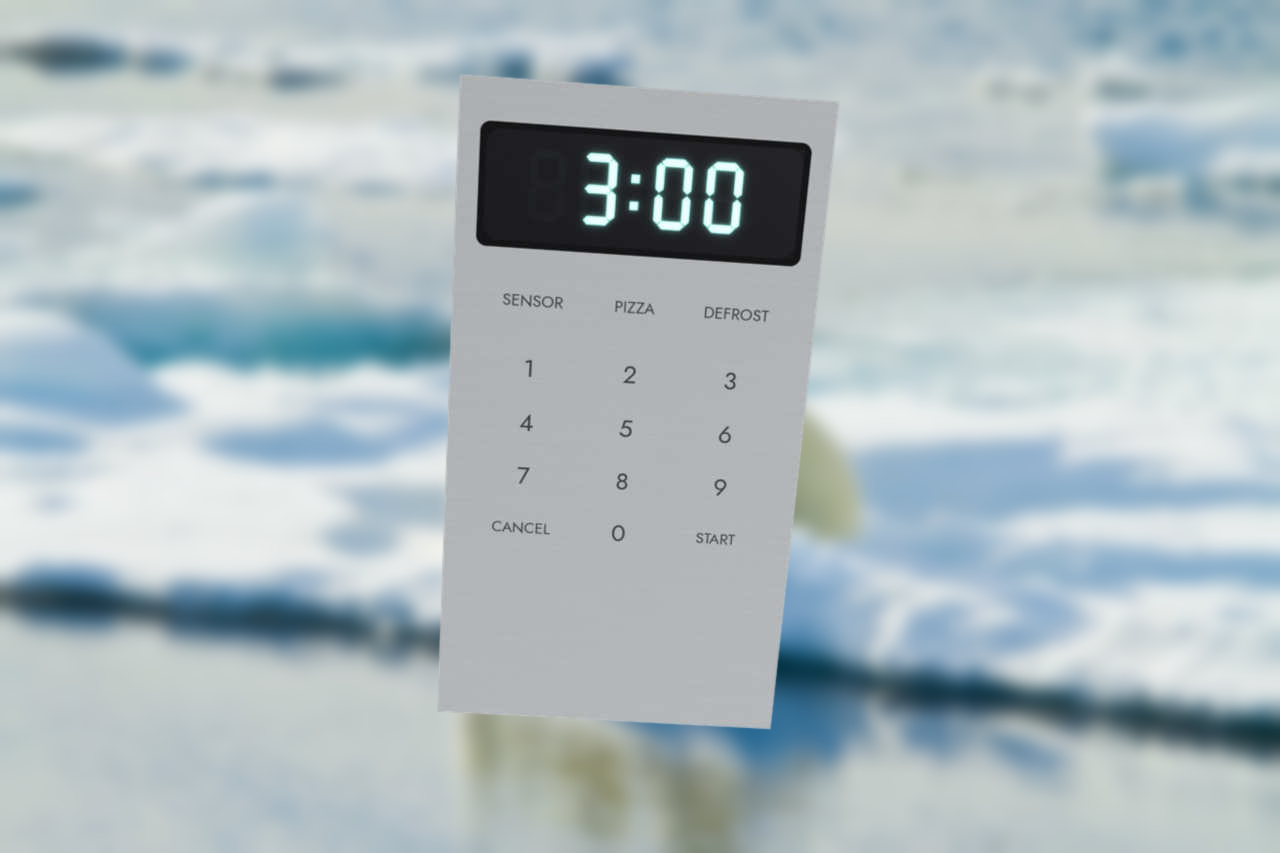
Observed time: **3:00**
